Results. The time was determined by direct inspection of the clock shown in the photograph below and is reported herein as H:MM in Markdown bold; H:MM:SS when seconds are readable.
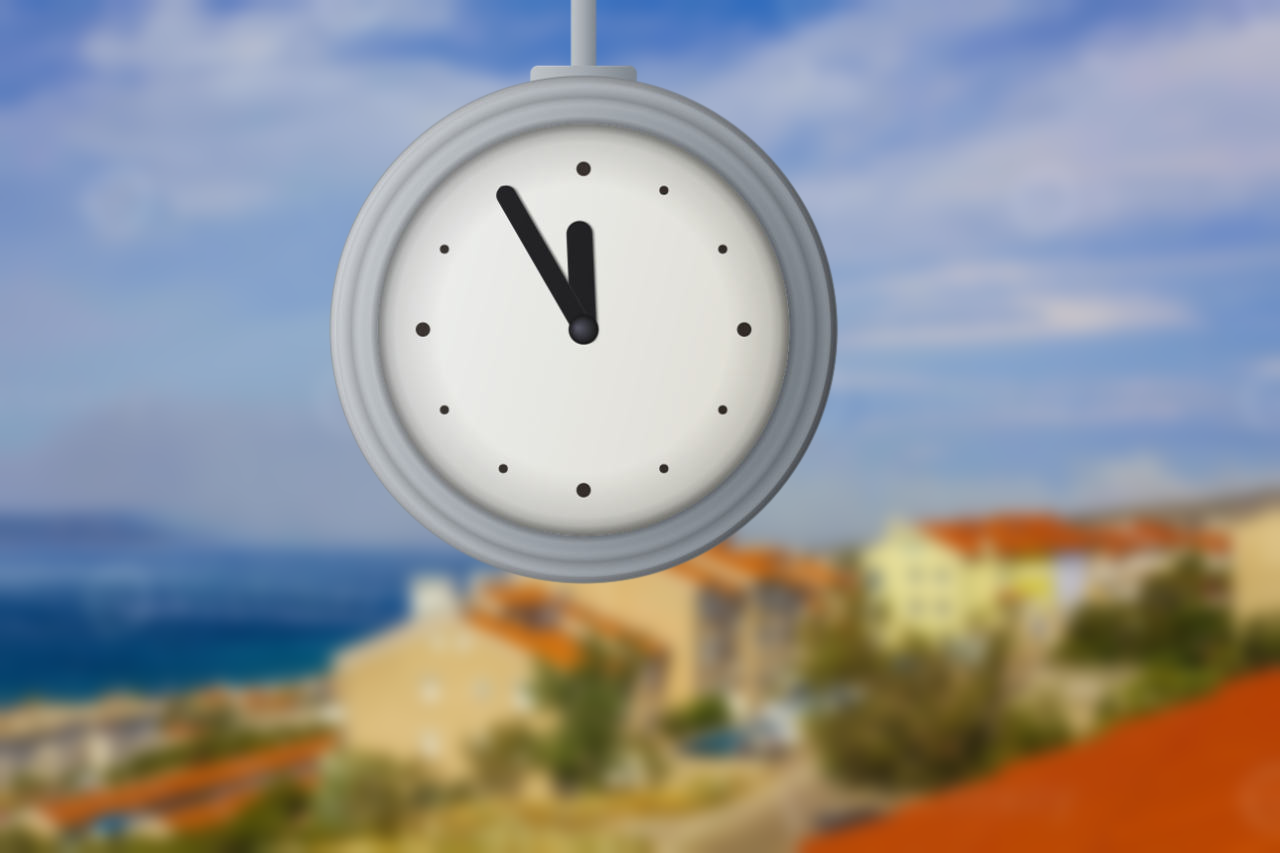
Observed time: **11:55**
